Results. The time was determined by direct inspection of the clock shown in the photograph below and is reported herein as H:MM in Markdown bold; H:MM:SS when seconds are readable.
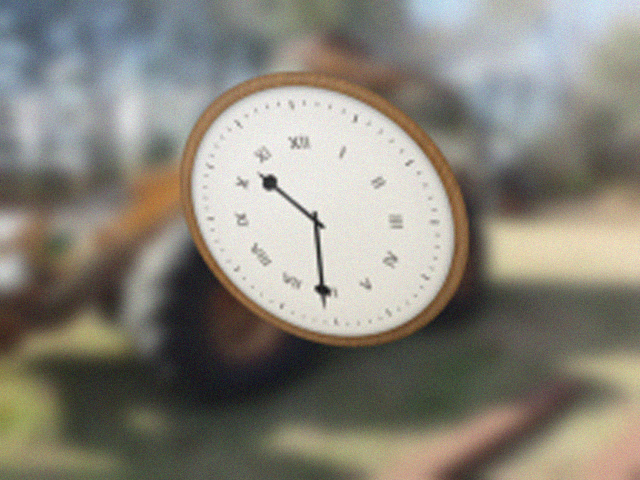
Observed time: **10:31**
